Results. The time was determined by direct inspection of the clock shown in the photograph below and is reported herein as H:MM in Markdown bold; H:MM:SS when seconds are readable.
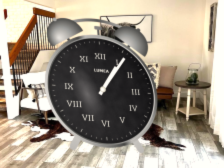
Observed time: **1:06**
